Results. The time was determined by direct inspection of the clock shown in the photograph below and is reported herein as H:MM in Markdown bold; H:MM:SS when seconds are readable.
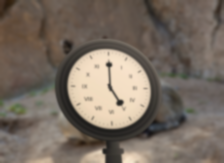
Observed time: **5:00**
